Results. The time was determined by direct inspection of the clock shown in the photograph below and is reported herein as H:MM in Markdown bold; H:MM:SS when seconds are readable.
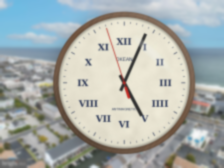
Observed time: **5:03:57**
